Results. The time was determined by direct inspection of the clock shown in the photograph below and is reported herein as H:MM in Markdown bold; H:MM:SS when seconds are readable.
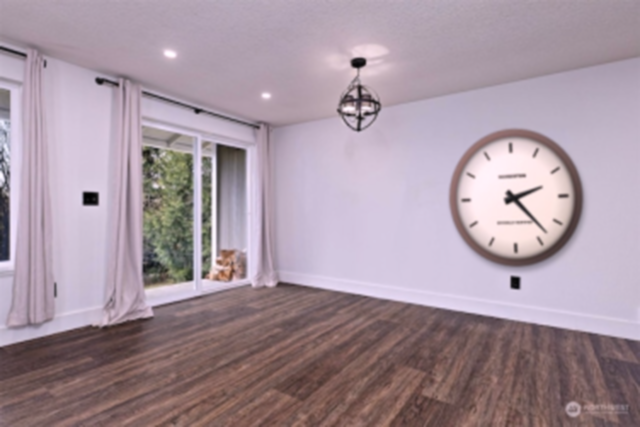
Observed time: **2:23**
